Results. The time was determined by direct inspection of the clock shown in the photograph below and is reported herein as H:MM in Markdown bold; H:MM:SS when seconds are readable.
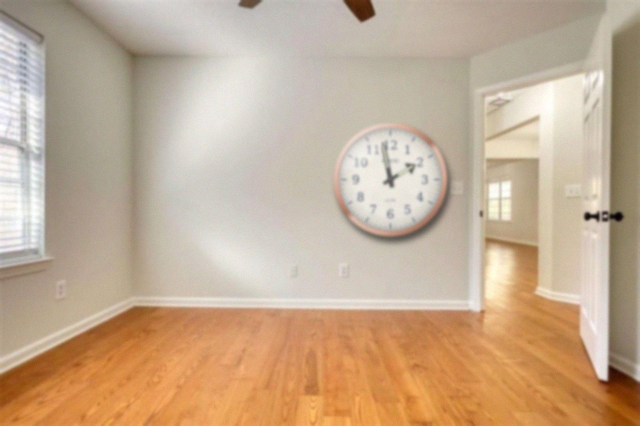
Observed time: **1:58**
